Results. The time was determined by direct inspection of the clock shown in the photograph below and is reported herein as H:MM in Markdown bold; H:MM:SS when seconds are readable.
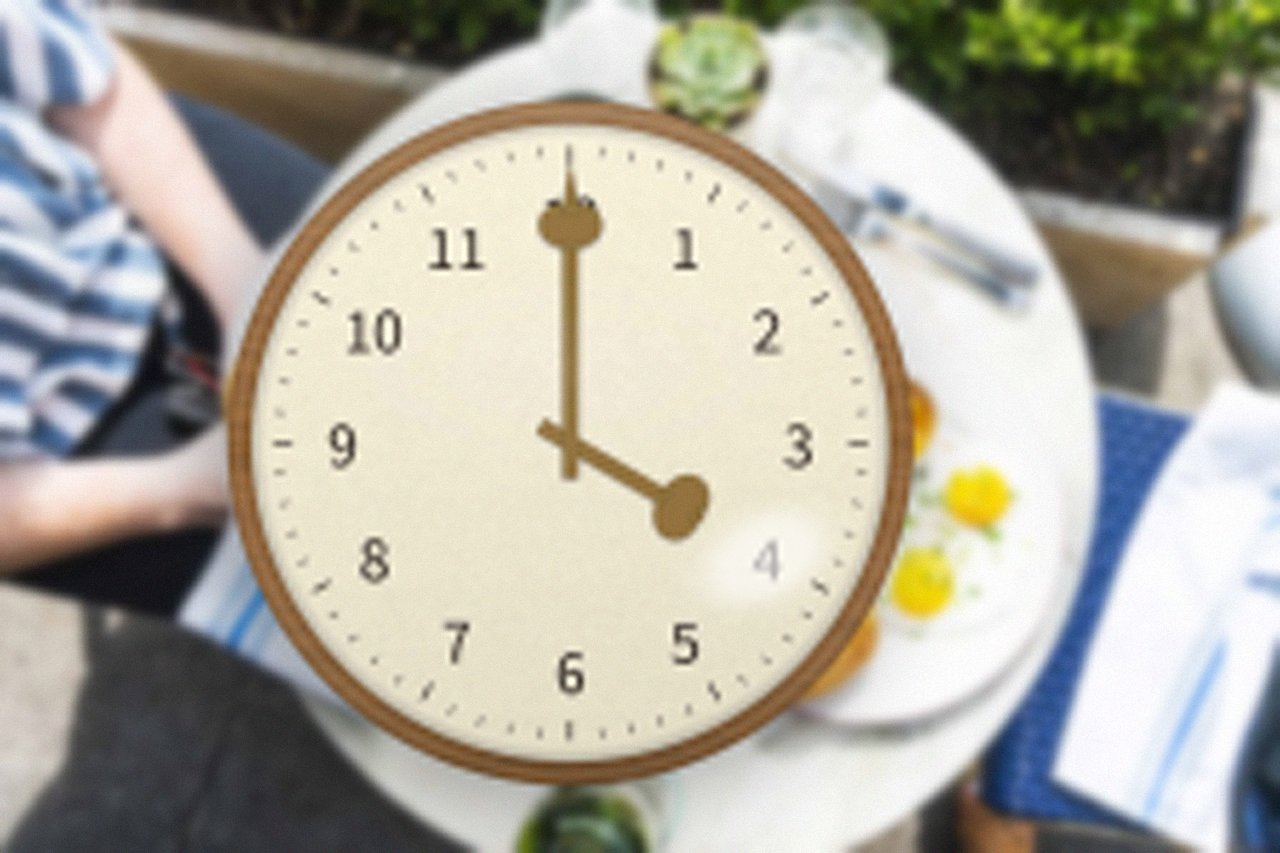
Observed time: **4:00**
